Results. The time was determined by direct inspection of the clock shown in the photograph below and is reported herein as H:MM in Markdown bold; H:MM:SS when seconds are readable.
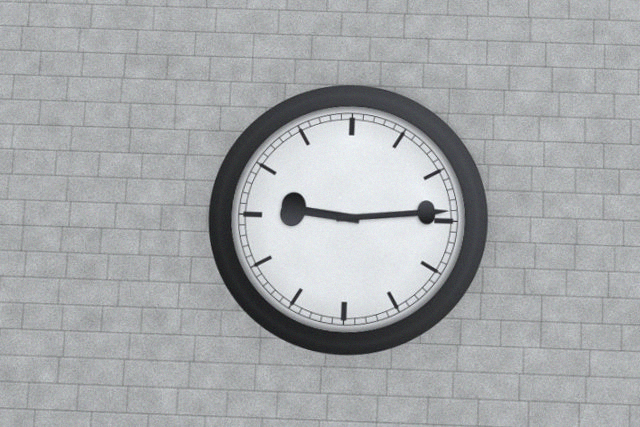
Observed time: **9:14**
